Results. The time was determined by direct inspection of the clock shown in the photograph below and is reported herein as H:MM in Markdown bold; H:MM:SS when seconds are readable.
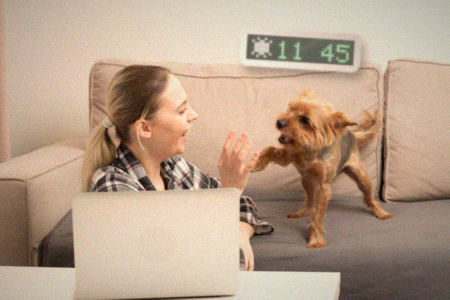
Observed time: **11:45**
